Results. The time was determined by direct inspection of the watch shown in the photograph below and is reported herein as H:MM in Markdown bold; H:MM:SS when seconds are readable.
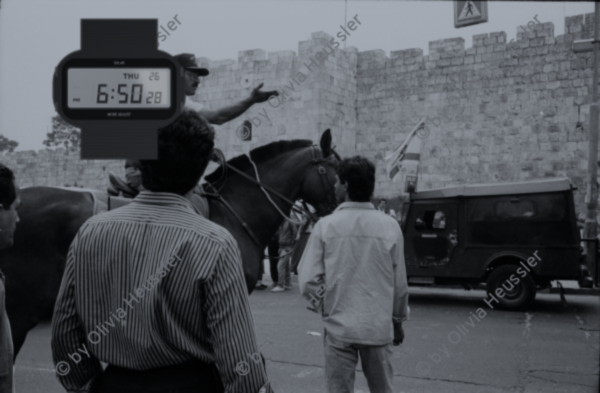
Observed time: **6:50:28**
